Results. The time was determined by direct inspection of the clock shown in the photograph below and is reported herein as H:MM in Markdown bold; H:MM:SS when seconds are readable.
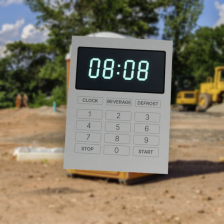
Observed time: **8:08**
